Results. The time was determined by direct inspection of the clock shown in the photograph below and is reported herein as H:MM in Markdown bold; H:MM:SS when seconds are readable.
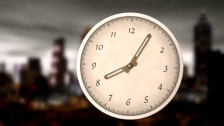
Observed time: **8:05**
